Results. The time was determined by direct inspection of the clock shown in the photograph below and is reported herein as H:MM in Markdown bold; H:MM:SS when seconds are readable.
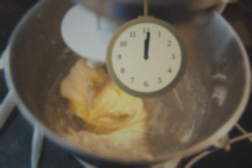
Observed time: **12:01**
